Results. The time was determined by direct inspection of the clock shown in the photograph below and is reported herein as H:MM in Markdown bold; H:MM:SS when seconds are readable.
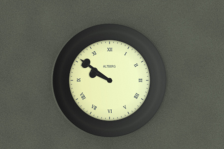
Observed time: **9:51**
